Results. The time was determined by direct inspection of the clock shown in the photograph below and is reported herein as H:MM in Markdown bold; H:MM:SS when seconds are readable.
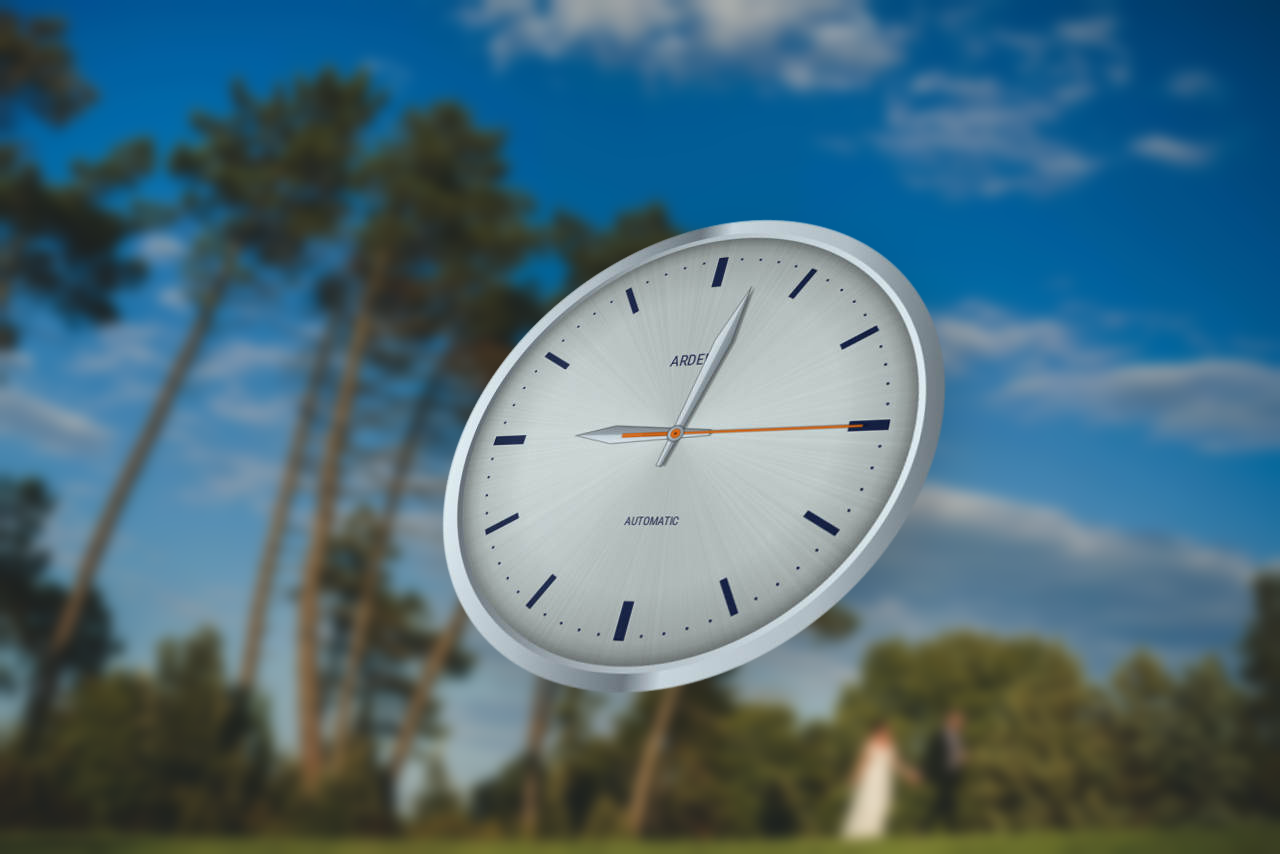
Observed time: **9:02:15**
